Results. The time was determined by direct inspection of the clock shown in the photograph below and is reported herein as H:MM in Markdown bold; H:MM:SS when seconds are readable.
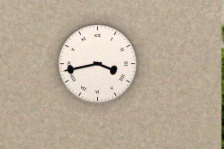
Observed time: **3:43**
